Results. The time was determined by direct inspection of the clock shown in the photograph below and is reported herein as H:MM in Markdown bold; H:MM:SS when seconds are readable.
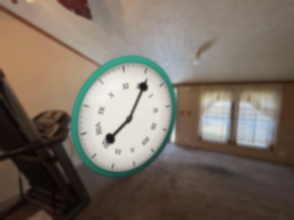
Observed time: **7:01**
